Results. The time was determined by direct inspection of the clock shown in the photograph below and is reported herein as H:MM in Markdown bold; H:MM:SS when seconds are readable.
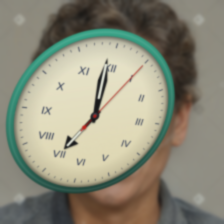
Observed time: **6:59:05**
